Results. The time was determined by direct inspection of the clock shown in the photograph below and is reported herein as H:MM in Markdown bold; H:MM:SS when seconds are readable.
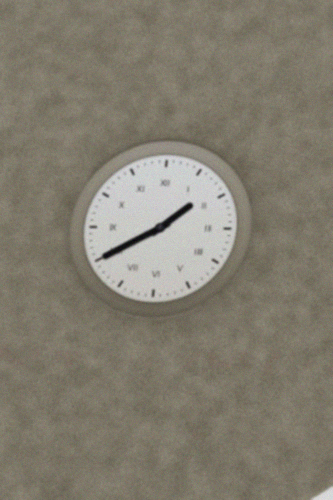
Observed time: **1:40**
